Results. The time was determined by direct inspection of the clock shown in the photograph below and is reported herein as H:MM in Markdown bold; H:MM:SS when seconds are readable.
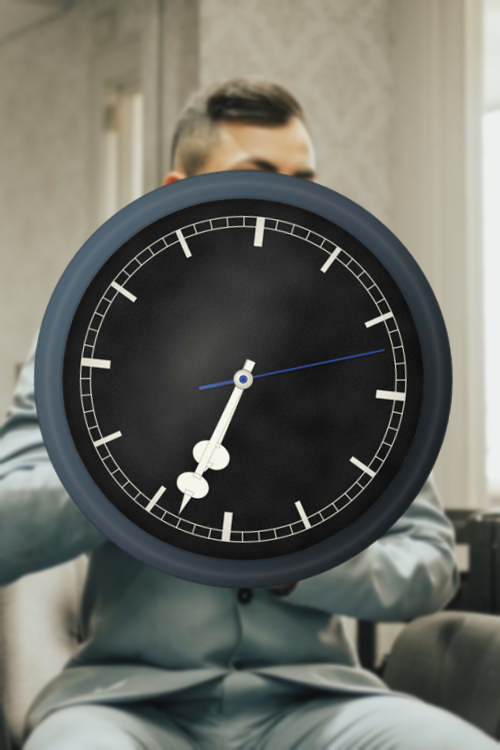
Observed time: **6:33:12**
